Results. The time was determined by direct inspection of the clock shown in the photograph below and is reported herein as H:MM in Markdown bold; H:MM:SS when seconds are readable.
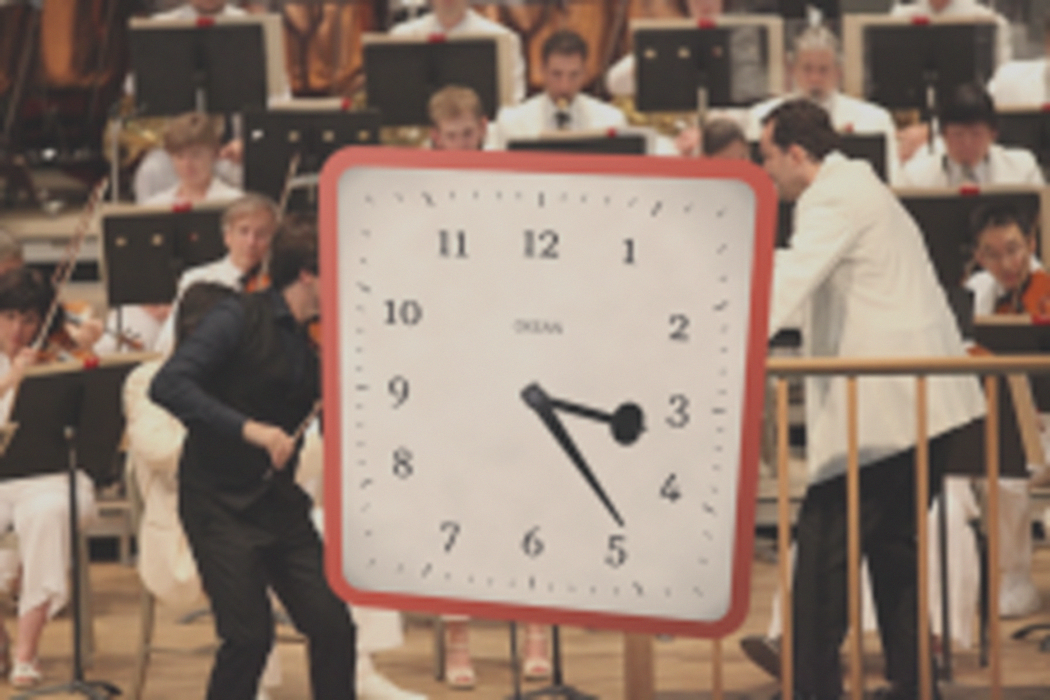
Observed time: **3:24**
